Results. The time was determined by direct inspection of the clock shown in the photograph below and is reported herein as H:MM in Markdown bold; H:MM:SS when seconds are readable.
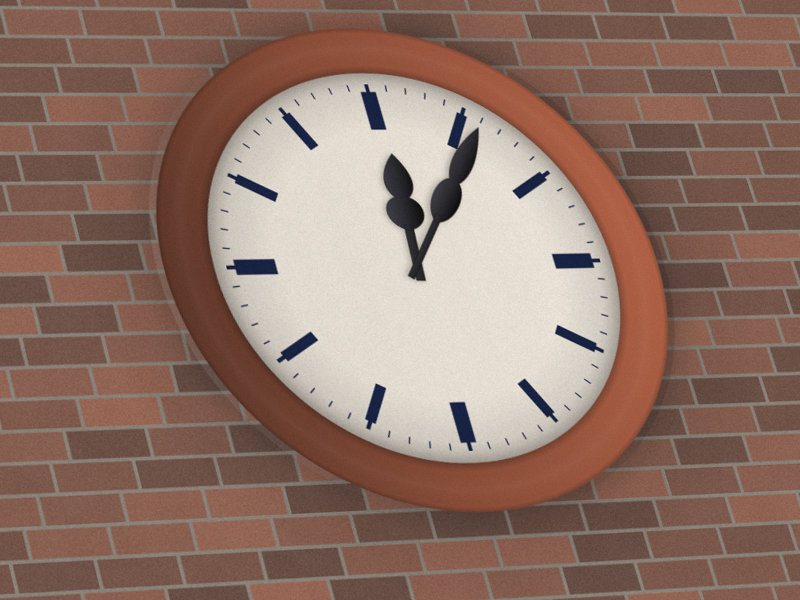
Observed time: **12:06**
